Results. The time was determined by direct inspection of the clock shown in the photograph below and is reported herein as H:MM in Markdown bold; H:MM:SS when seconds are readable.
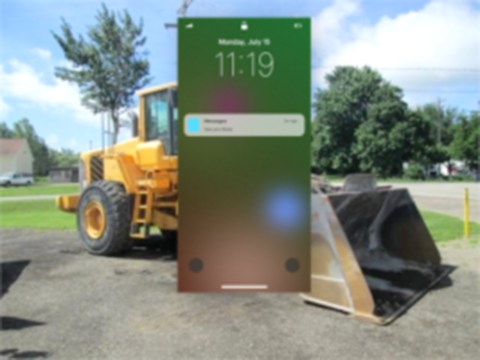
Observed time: **11:19**
